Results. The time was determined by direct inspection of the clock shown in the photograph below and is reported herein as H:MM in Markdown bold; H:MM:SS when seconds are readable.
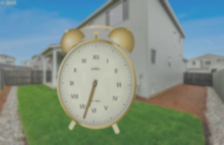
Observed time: **6:33**
